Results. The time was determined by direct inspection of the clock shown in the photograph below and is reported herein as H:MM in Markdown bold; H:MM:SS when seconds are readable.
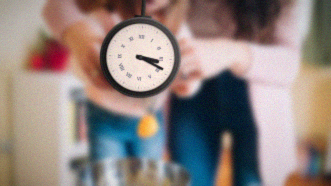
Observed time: **3:19**
